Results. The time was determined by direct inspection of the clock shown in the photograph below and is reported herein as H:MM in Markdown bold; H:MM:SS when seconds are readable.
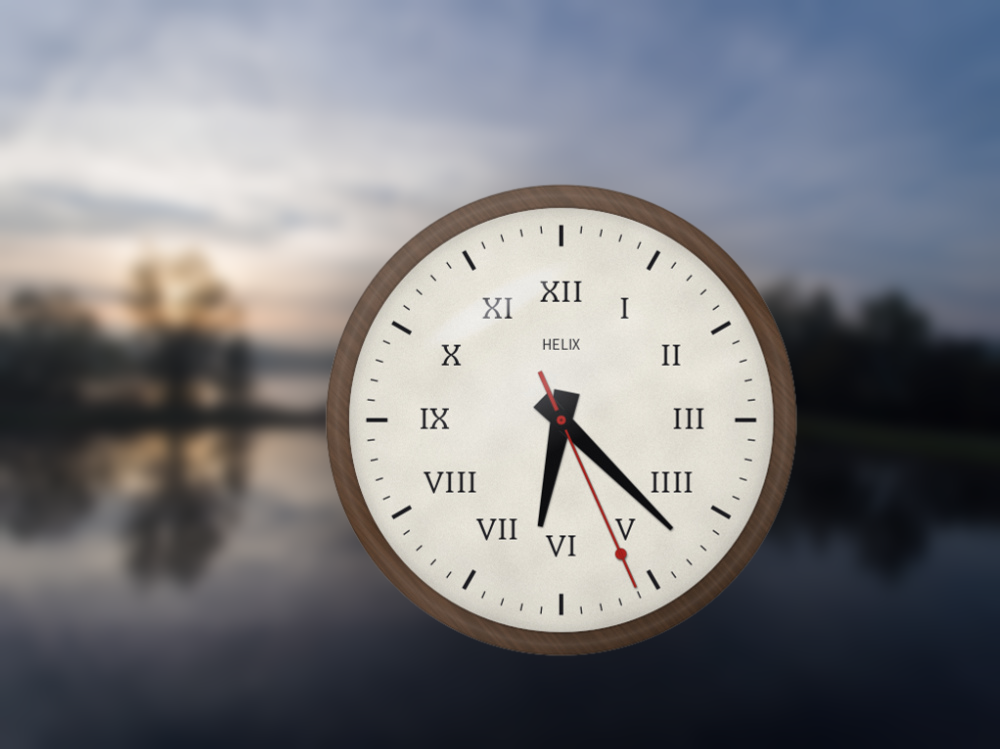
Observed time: **6:22:26**
